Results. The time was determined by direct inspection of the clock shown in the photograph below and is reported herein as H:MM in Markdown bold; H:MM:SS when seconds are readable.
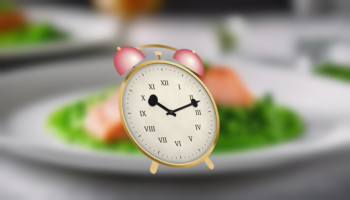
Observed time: **10:12**
